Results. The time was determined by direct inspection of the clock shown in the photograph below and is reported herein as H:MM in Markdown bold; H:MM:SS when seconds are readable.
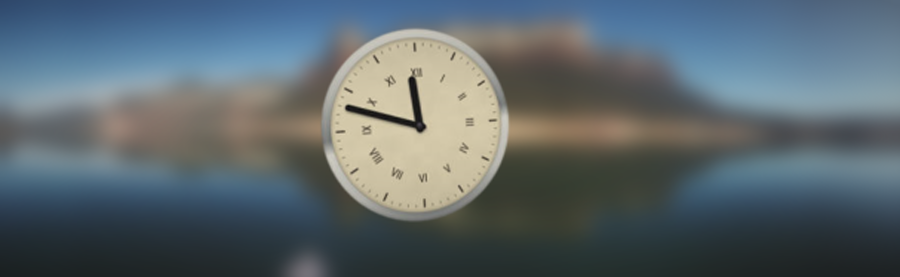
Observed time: **11:48**
